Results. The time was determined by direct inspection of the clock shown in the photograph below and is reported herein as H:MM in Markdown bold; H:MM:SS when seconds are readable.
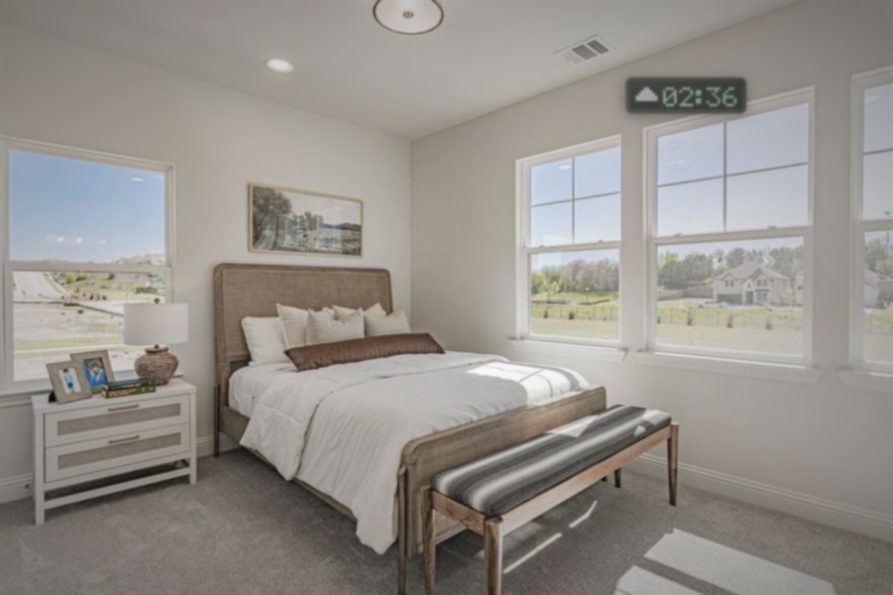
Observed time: **2:36**
